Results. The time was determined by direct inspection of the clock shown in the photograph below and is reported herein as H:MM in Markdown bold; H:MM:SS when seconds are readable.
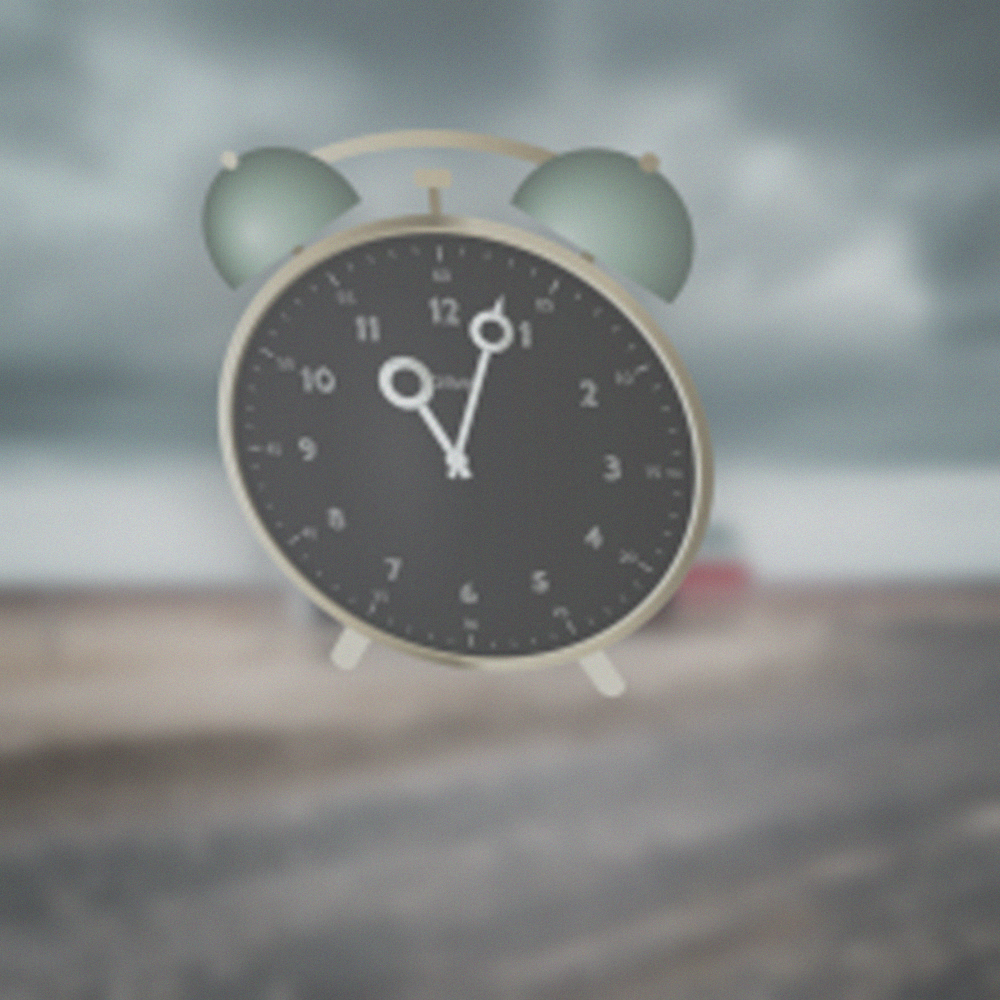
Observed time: **11:03**
